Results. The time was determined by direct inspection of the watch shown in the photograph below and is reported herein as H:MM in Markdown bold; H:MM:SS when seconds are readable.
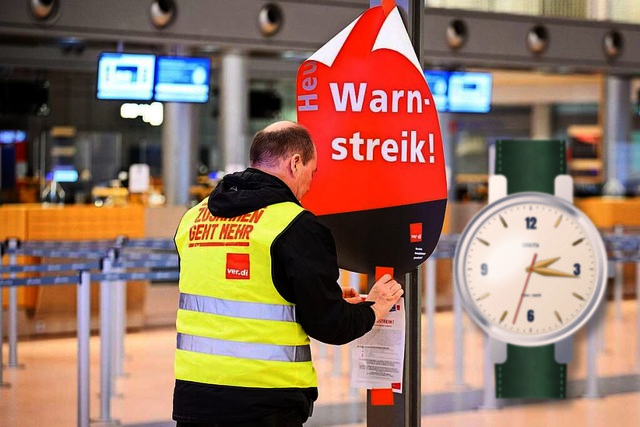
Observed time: **2:16:33**
